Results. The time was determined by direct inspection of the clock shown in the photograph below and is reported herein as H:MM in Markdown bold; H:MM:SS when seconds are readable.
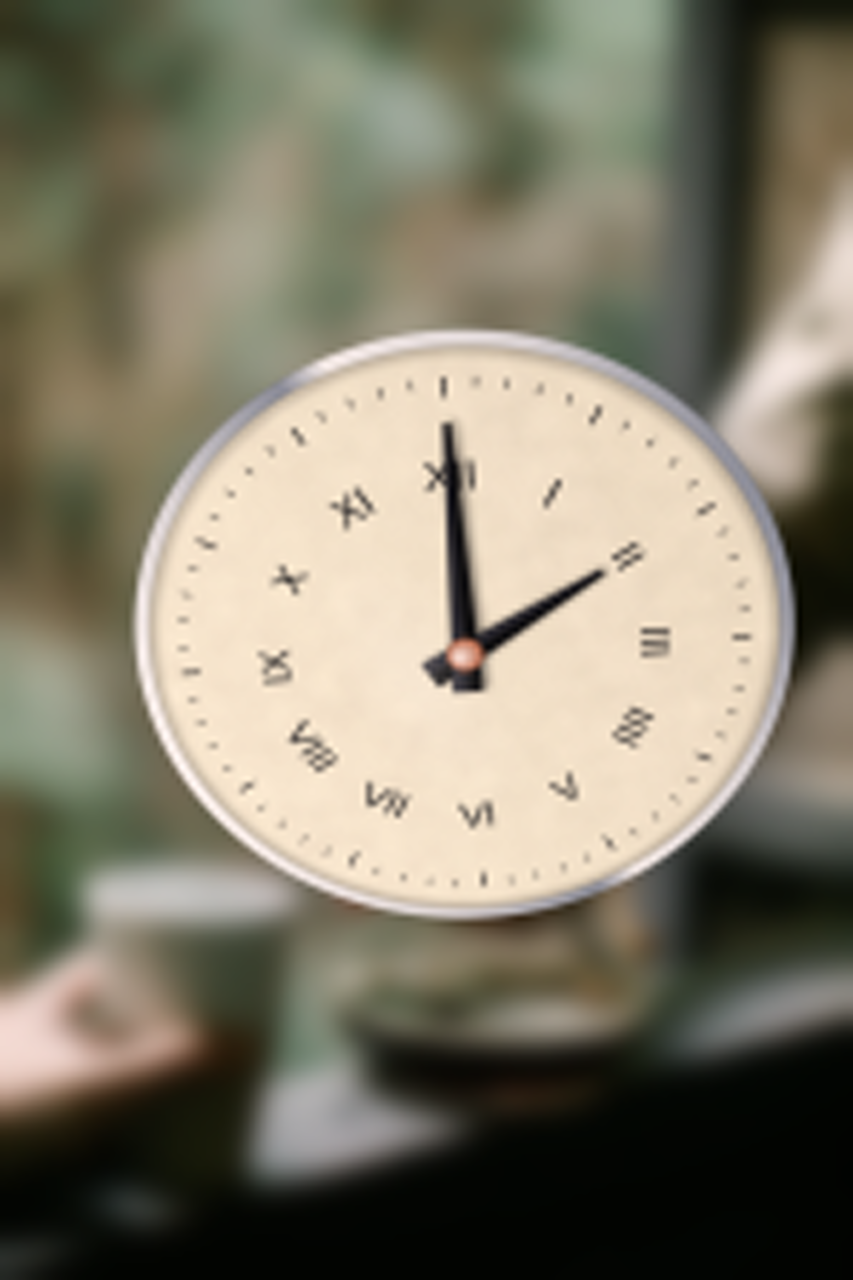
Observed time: **2:00**
